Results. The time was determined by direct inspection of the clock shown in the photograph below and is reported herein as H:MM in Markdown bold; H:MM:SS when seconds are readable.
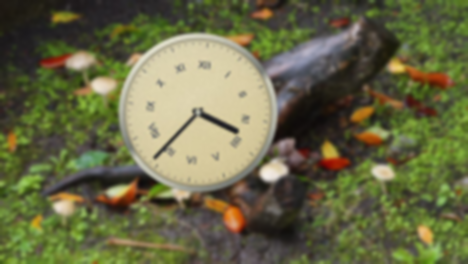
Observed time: **3:36**
